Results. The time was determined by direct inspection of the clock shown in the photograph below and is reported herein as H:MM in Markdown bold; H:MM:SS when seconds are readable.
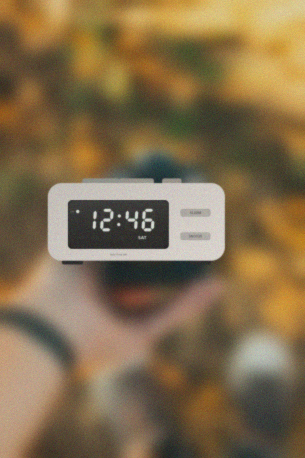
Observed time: **12:46**
